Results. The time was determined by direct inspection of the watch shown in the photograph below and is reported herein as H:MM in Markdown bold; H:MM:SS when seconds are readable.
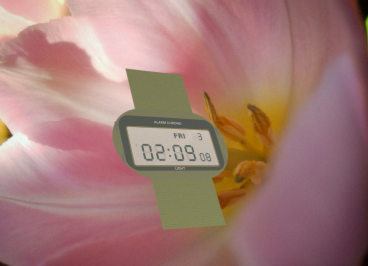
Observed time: **2:09**
